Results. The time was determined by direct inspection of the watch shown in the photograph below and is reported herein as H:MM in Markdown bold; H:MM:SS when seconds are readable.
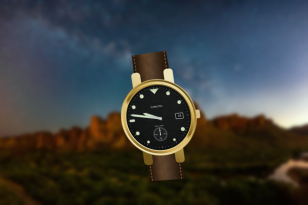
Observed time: **9:47**
